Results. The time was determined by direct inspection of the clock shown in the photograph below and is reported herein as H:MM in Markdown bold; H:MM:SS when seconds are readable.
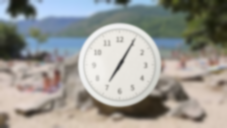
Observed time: **7:05**
